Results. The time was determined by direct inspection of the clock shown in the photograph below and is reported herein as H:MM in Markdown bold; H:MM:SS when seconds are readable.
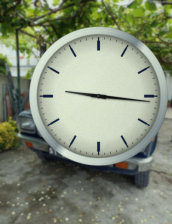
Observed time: **9:16**
